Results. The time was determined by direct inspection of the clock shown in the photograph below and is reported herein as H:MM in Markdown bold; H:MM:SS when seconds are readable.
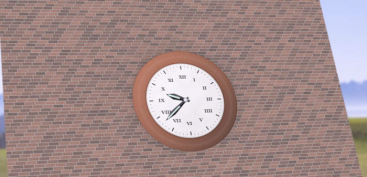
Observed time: **9:38**
